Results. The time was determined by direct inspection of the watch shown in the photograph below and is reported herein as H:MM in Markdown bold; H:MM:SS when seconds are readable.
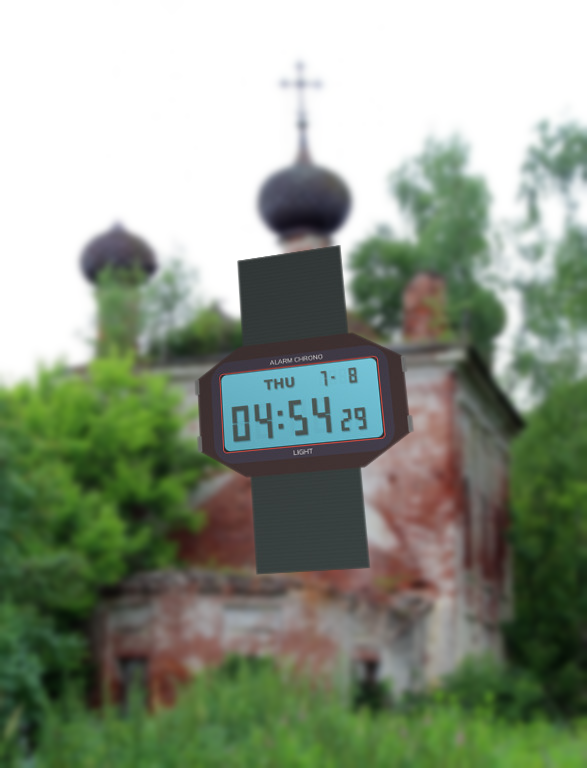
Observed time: **4:54:29**
